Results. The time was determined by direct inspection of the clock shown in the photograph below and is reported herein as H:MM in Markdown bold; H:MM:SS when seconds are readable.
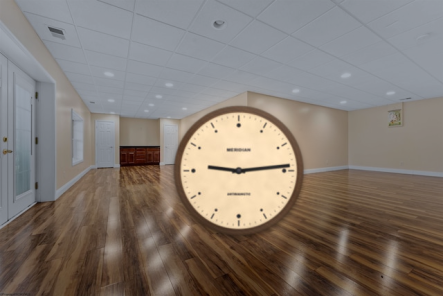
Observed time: **9:14**
